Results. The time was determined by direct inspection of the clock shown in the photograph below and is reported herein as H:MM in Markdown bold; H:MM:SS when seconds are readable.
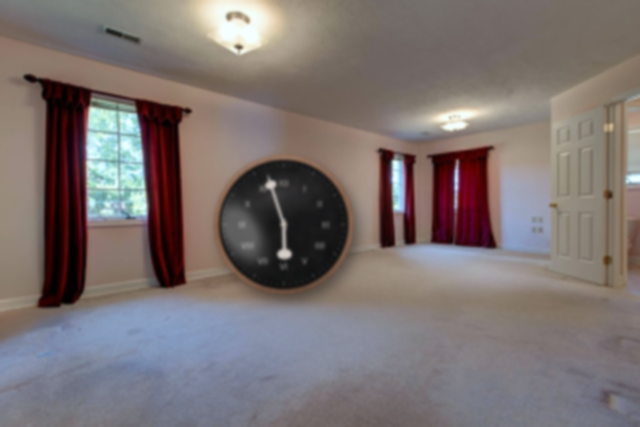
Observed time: **5:57**
